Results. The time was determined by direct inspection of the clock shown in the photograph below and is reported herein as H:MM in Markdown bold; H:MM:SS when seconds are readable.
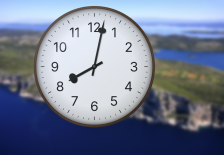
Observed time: **8:02**
